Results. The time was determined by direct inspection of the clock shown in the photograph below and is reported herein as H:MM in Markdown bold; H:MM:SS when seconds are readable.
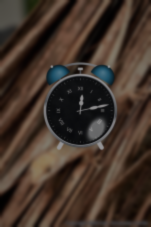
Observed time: **12:13**
